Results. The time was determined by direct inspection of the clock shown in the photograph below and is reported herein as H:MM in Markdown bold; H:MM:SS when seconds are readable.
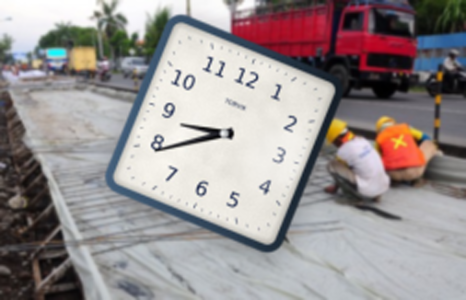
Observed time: **8:39**
